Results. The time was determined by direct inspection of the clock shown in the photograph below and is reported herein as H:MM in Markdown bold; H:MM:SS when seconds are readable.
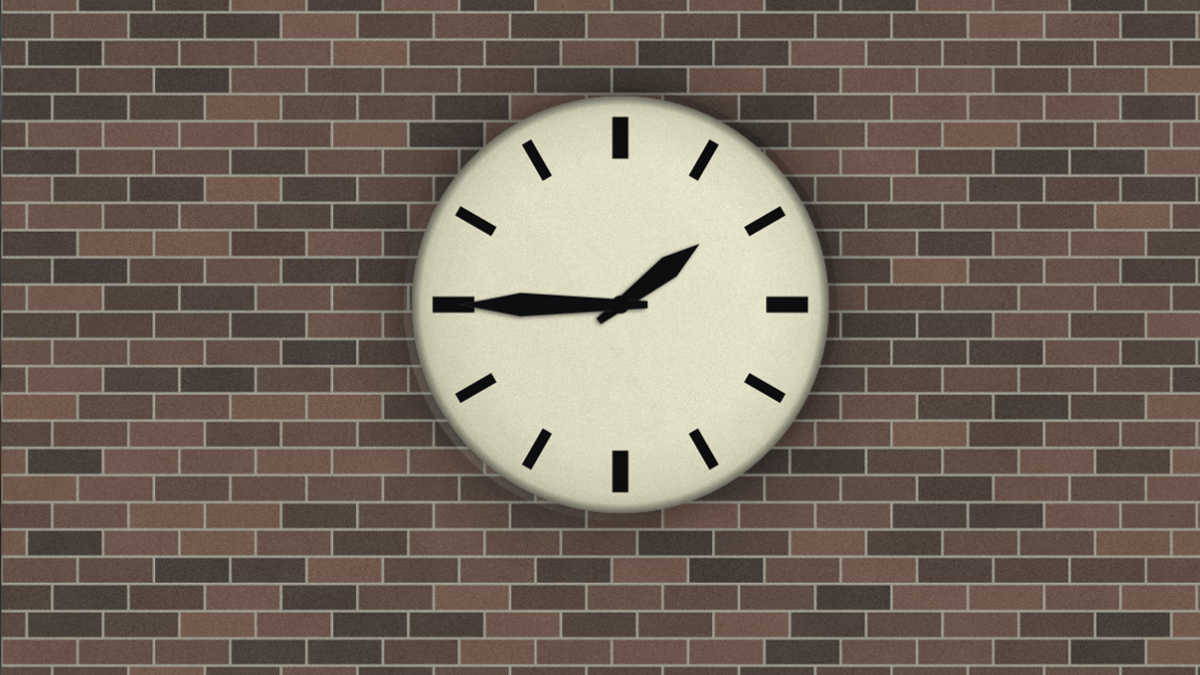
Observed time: **1:45**
